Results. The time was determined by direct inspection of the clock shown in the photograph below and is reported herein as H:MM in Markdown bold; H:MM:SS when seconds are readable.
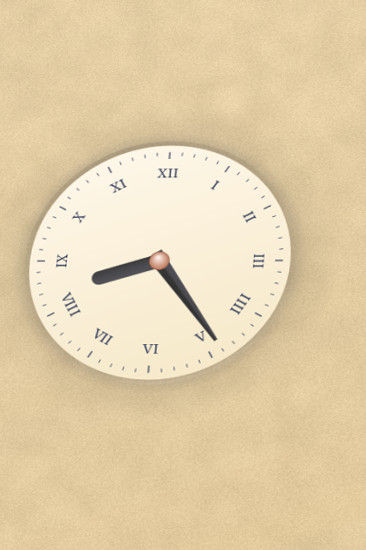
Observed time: **8:24**
